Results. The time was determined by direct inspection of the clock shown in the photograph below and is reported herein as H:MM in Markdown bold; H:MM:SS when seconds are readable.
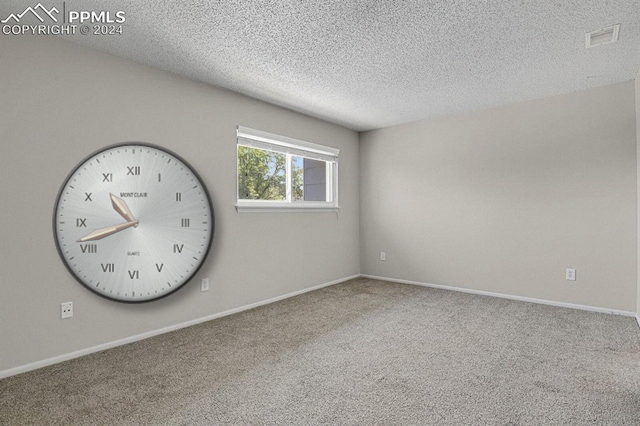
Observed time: **10:42**
